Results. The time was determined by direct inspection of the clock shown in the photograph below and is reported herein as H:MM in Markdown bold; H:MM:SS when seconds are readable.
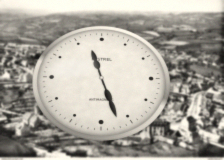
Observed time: **11:27**
